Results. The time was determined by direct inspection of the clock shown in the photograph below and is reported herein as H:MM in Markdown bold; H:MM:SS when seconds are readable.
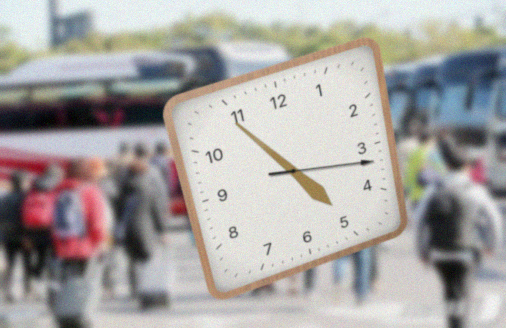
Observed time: **4:54:17**
